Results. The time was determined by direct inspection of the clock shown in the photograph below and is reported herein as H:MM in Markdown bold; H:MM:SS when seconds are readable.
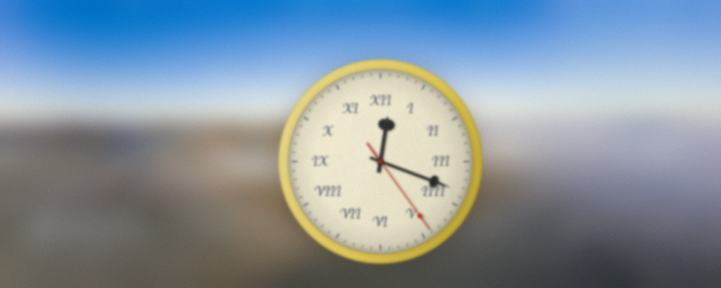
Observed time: **12:18:24**
